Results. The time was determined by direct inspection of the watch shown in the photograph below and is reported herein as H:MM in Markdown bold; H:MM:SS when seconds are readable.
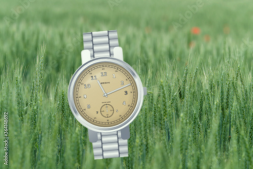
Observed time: **11:12**
